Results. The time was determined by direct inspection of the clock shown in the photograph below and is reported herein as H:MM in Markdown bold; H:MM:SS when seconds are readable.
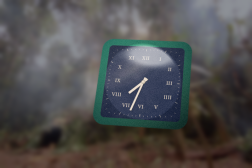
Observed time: **7:33**
